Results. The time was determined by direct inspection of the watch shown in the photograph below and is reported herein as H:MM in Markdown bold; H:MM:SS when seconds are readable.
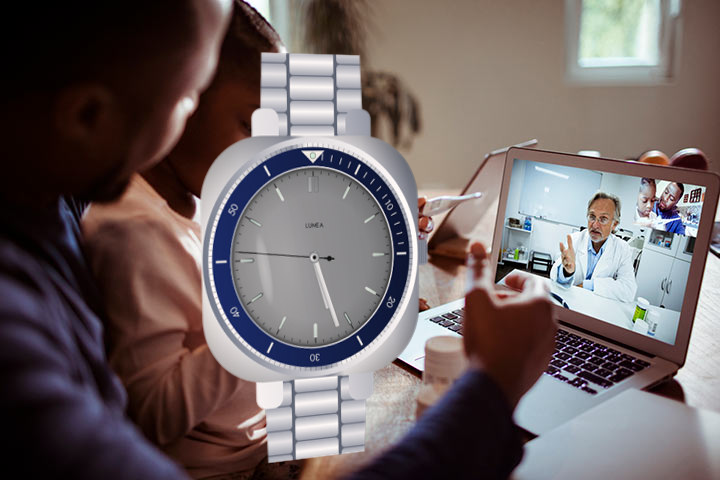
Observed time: **5:26:46**
